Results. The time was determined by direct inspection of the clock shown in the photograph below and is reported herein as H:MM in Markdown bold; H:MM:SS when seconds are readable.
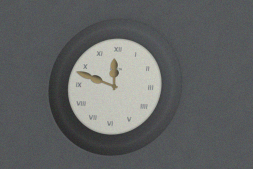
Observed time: **11:48**
